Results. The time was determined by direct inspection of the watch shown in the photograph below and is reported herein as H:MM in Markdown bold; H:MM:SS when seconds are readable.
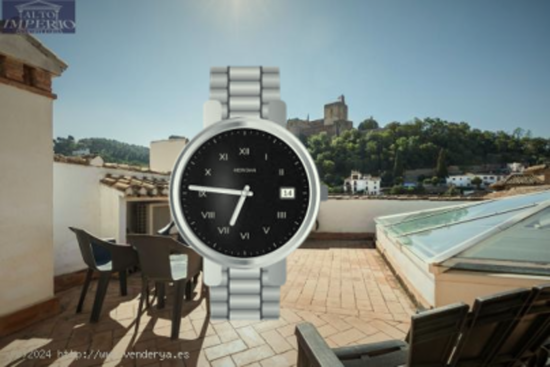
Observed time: **6:46**
